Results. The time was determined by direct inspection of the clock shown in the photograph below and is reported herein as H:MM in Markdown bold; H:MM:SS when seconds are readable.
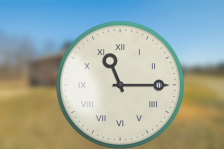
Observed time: **11:15**
